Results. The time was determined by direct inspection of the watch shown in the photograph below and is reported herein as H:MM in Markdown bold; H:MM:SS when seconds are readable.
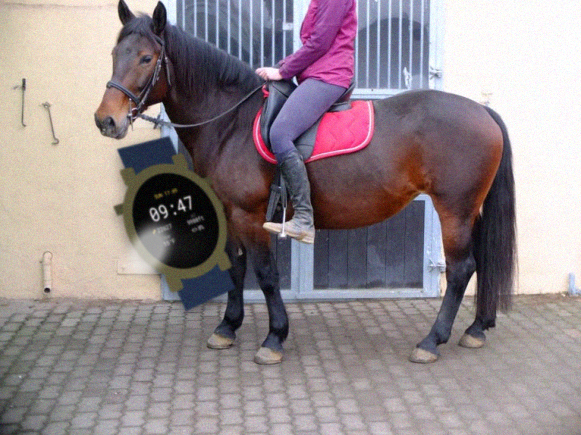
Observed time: **9:47**
